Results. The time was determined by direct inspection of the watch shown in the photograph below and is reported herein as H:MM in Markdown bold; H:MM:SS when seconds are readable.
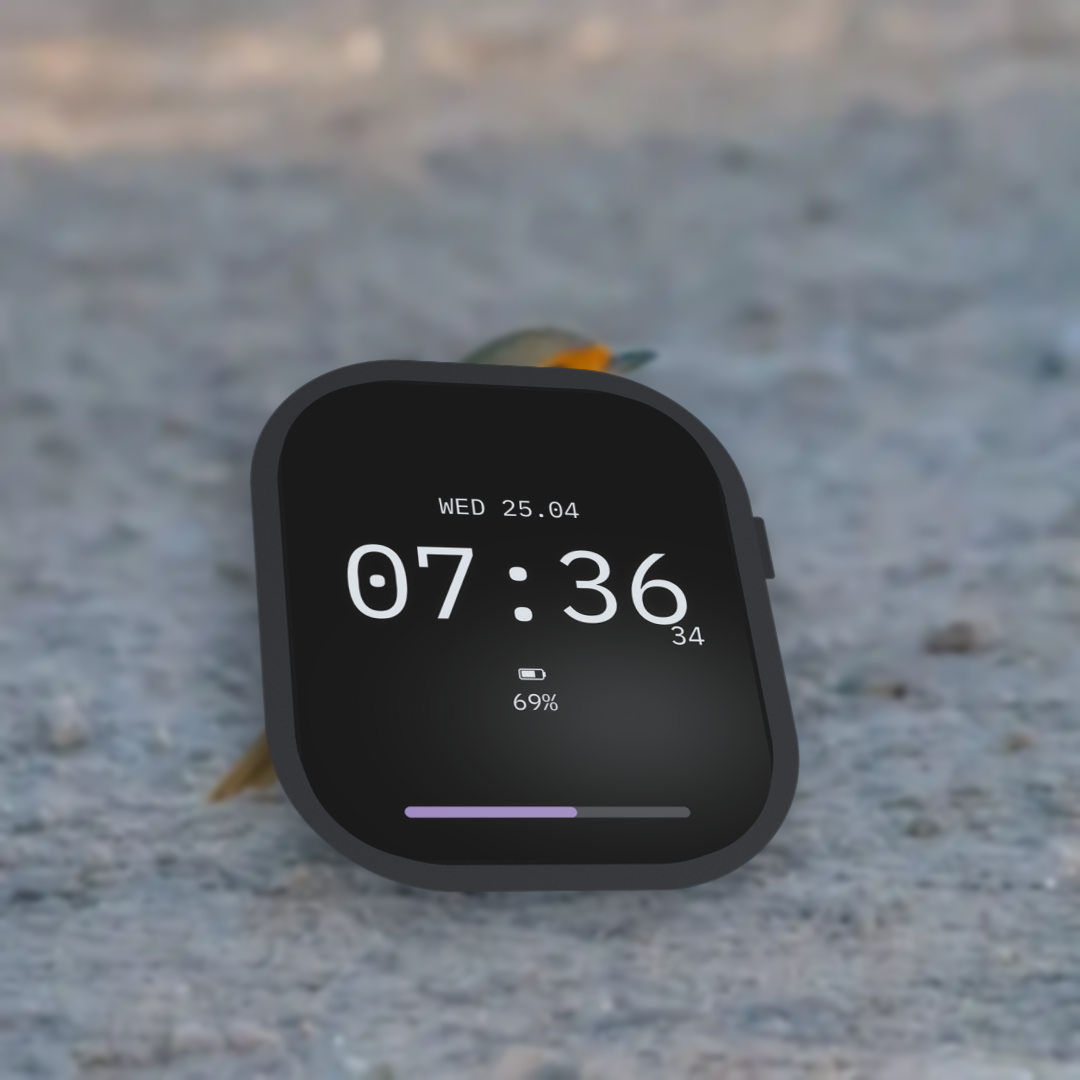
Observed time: **7:36:34**
